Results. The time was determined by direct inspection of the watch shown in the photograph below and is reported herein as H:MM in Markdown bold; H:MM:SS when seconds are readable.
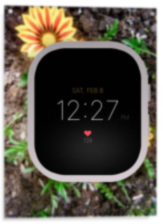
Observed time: **12:27**
